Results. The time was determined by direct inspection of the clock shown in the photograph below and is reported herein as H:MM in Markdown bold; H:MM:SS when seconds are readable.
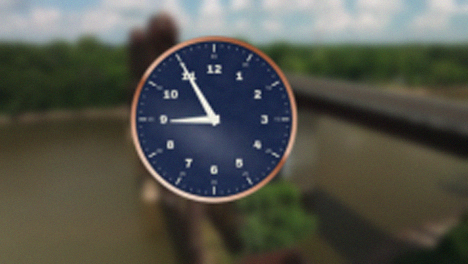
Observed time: **8:55**
